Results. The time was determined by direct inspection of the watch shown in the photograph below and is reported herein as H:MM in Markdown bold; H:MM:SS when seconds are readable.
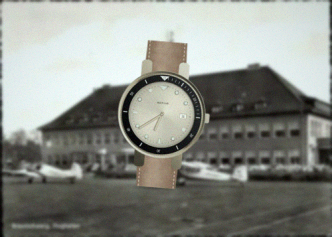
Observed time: **6:39**
